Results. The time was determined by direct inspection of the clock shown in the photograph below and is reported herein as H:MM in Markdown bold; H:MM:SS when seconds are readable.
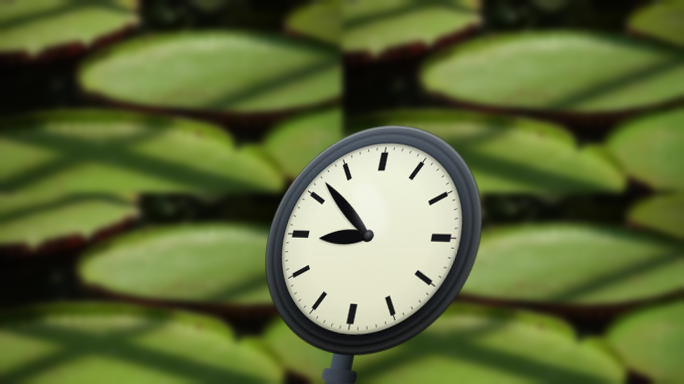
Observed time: **8:52**
